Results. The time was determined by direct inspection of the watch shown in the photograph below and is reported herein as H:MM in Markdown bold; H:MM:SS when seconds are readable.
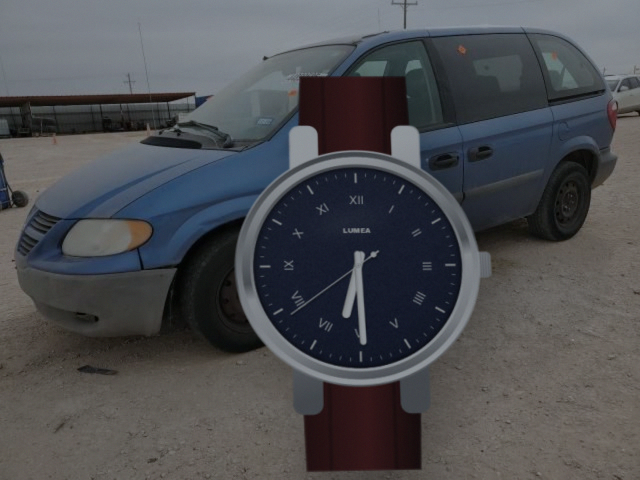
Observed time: **6:29:39**
